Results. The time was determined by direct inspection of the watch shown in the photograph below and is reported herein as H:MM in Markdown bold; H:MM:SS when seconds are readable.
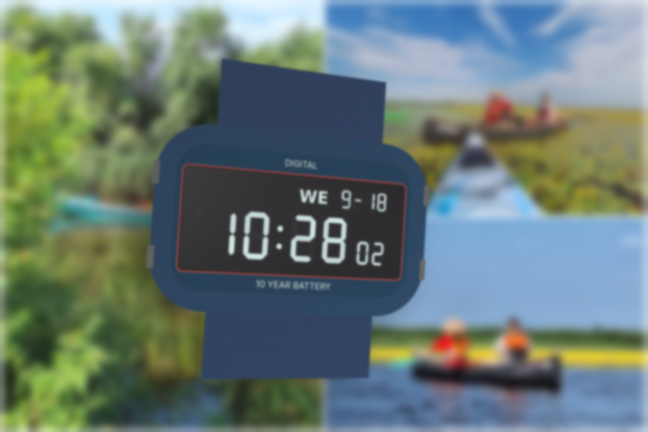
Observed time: **10:28:02**
